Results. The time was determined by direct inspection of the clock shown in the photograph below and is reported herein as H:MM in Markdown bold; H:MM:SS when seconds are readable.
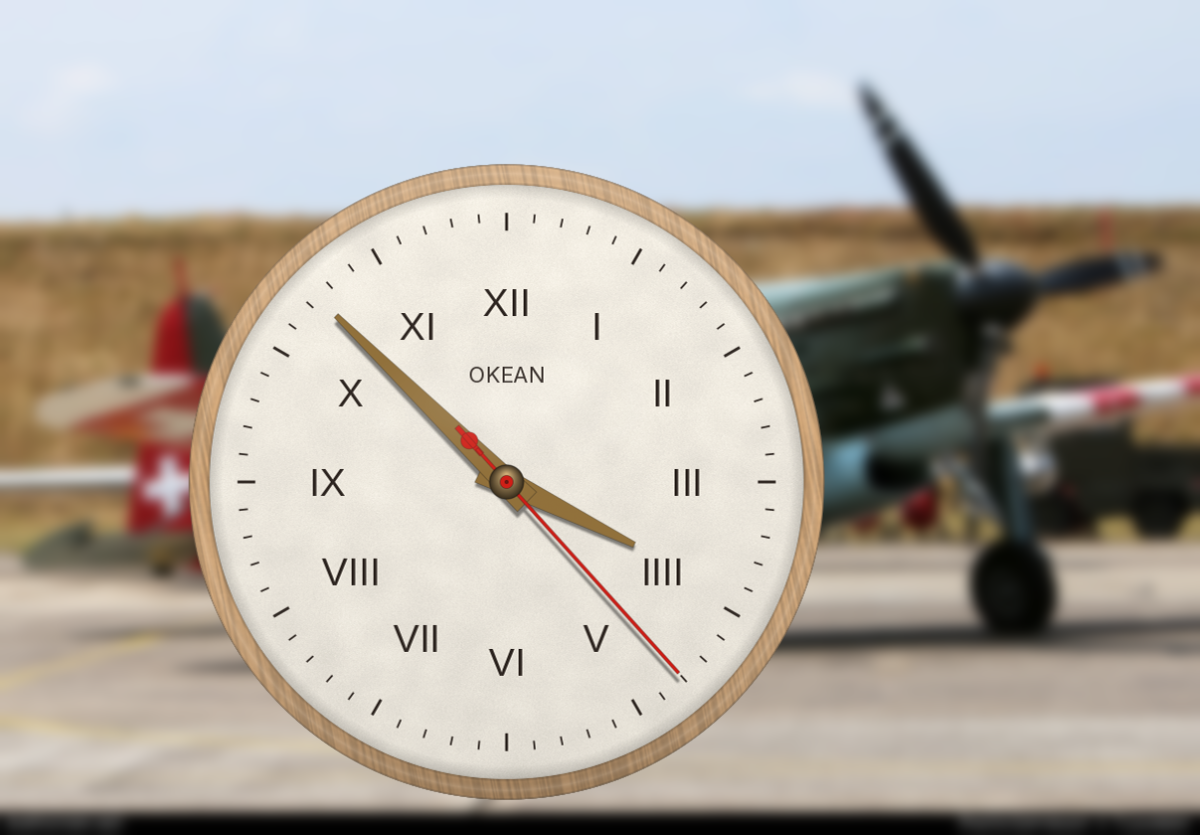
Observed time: **3:52:23**
